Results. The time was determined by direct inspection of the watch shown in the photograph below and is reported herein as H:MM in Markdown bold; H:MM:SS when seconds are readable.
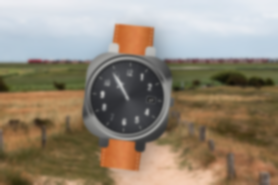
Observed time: **10:54**
